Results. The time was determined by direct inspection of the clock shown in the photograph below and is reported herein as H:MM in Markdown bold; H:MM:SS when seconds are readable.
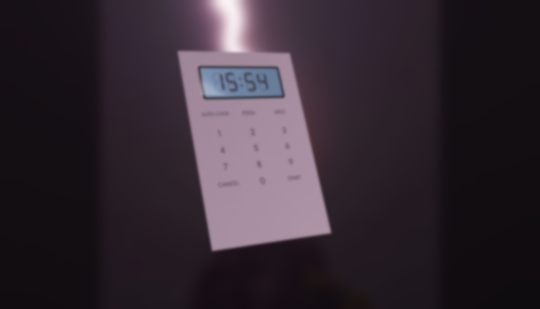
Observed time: **15:54**
